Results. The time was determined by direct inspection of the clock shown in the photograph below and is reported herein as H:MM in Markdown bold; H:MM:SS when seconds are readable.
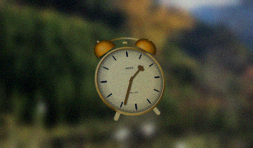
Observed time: **1:34**
